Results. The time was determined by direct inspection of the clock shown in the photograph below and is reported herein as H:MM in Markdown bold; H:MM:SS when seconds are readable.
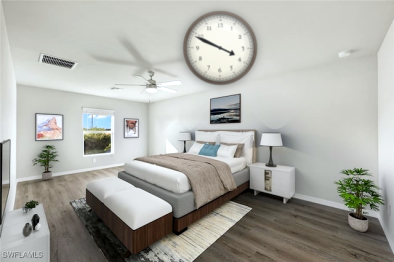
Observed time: **3:49**
